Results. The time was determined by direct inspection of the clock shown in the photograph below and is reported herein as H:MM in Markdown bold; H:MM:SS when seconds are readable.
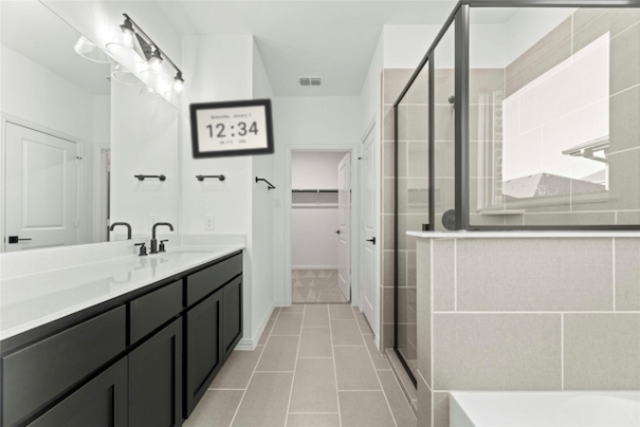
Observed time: **12:34**
